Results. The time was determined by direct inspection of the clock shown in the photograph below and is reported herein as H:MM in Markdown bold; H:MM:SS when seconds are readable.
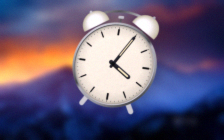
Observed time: **4:05**
